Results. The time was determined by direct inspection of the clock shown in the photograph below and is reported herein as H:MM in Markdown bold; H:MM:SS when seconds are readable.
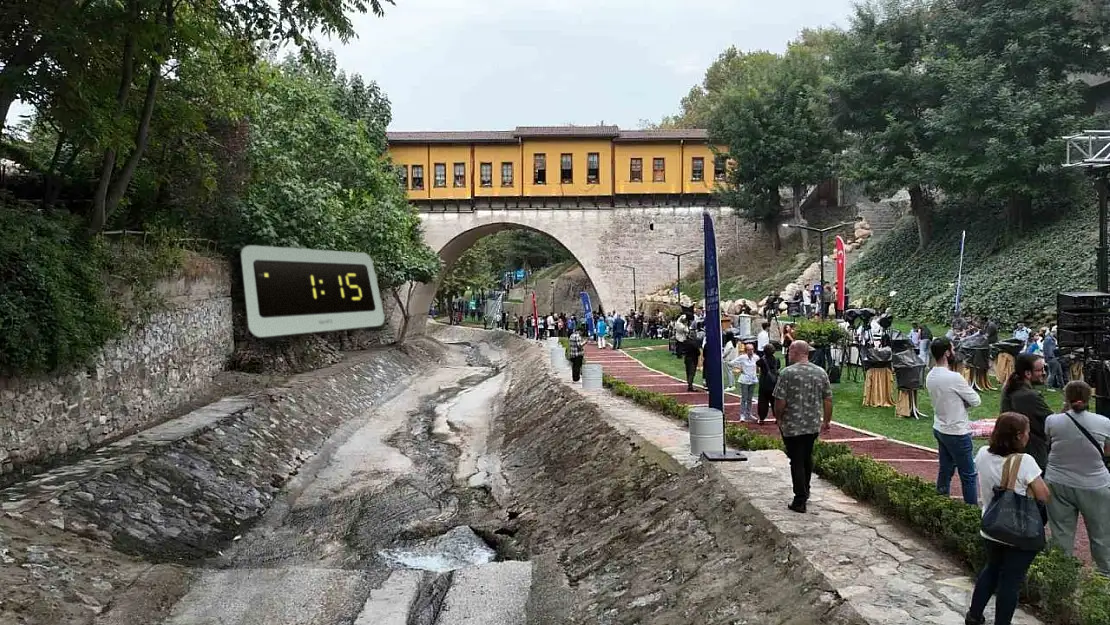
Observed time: **1:15**
